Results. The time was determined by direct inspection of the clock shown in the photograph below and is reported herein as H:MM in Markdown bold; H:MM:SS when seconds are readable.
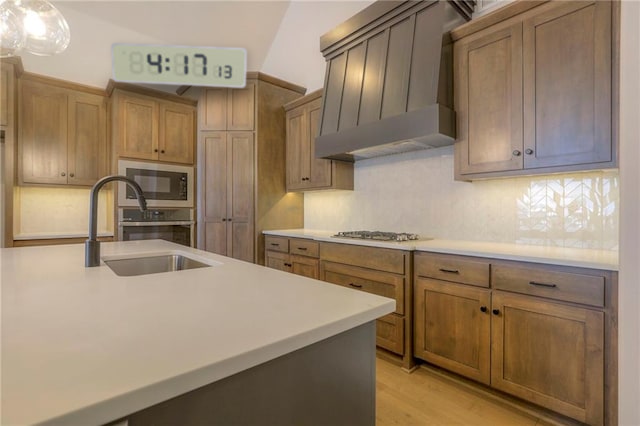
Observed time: **4:17:13**
